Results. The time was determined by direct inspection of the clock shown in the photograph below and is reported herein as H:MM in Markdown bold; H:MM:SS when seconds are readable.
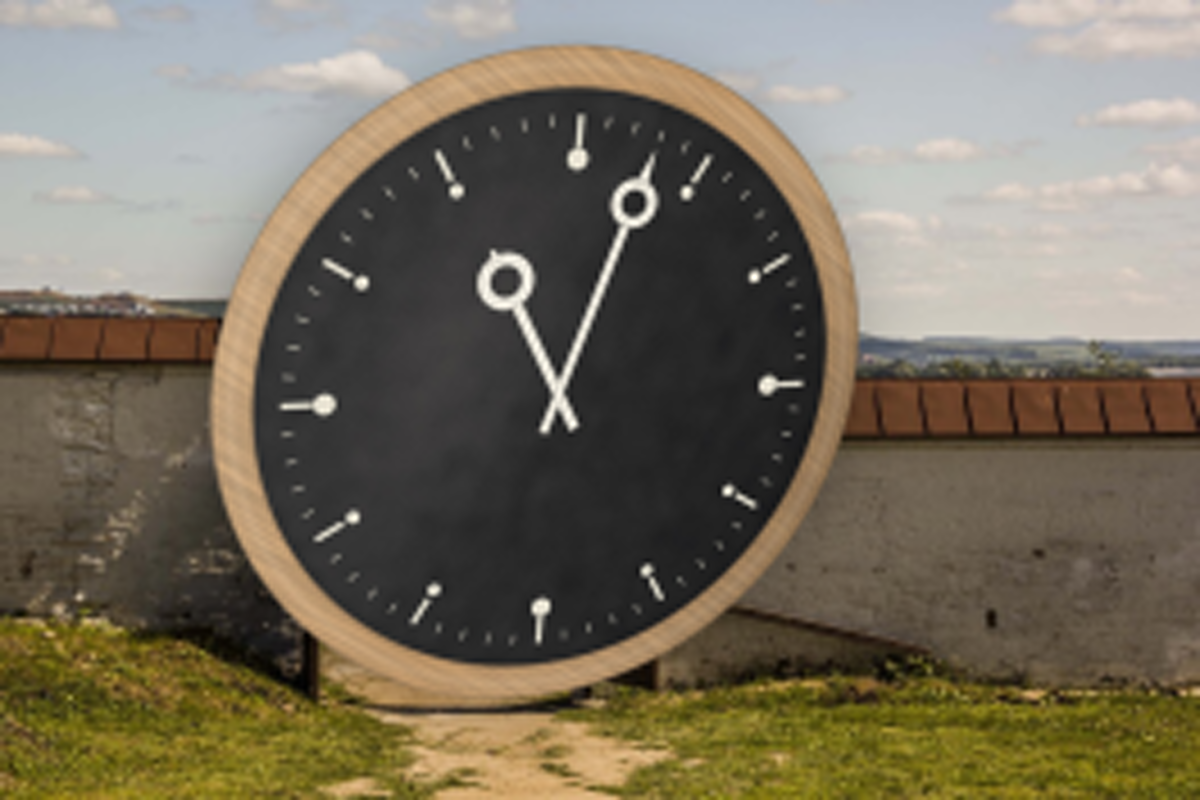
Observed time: **11:03**
